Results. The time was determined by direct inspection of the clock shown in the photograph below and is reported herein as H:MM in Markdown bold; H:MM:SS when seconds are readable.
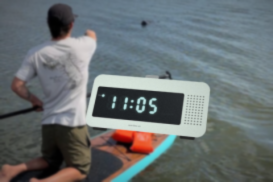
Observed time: **11:05**
